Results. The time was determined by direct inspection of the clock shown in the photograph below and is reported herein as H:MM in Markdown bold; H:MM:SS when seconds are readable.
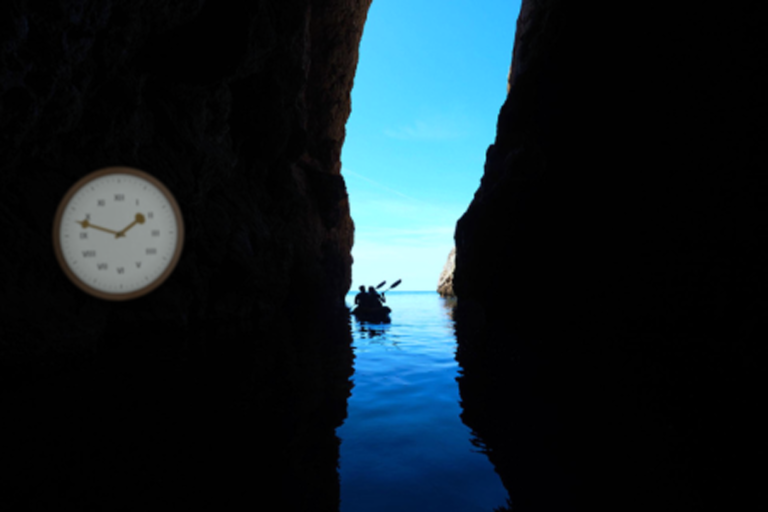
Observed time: **1:48**
